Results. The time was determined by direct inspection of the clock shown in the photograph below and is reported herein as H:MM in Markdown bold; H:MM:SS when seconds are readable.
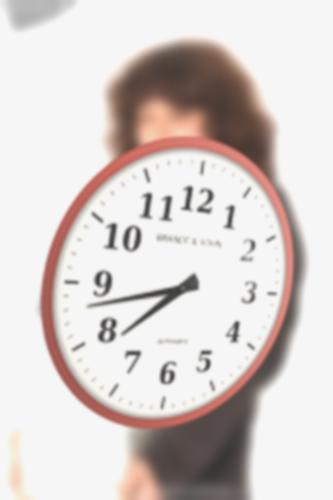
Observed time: **7:43**
